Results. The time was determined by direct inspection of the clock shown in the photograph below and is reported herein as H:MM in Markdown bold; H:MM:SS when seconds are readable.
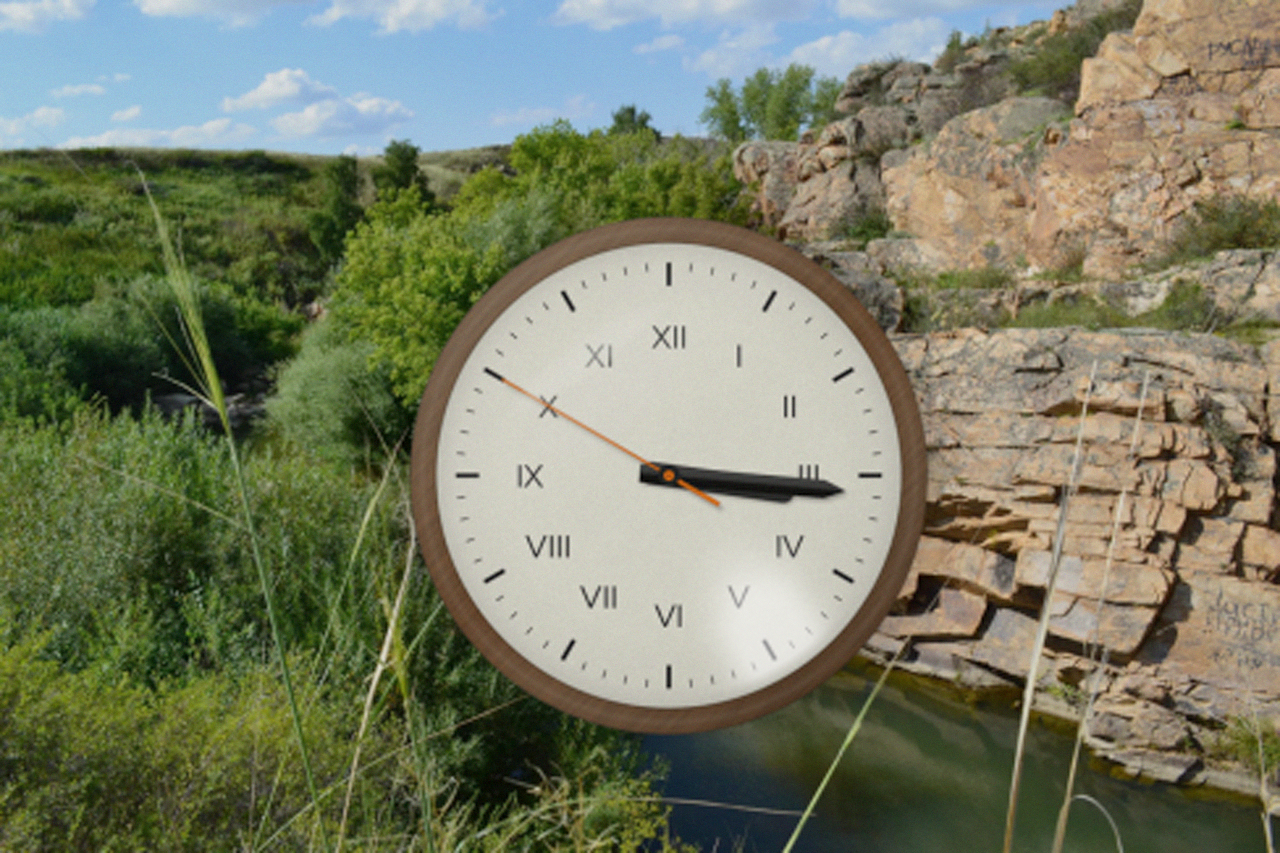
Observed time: **3:15:50**
